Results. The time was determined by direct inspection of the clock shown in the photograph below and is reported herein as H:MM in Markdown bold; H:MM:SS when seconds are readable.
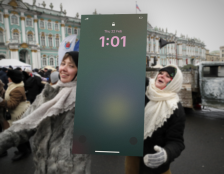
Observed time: **1:01**
